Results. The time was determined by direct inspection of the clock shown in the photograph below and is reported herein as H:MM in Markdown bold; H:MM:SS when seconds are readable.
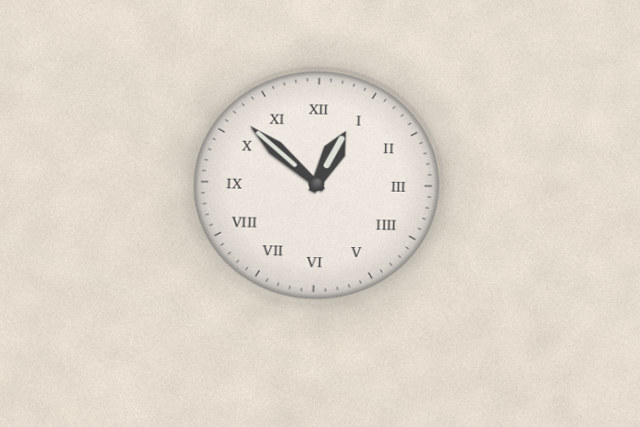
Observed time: **12:52**
